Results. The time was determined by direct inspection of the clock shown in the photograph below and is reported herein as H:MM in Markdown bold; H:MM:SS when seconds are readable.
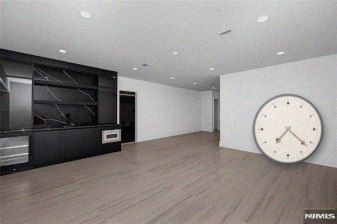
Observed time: **7:22**
